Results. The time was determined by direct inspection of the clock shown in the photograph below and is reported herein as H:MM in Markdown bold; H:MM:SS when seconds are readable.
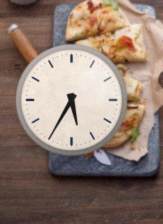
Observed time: **5:35**
